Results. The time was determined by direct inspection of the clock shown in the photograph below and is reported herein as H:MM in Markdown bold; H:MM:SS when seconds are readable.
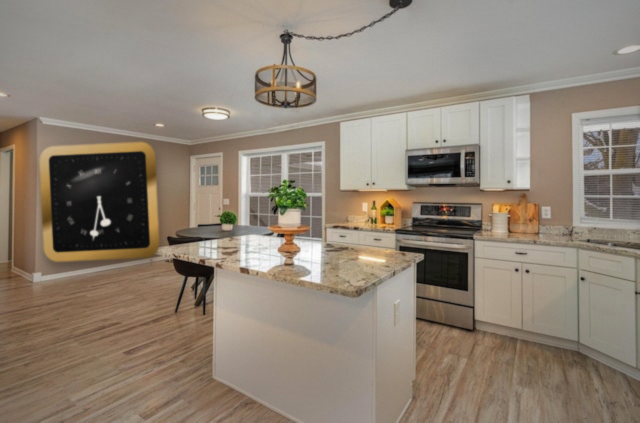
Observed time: **5:32**
